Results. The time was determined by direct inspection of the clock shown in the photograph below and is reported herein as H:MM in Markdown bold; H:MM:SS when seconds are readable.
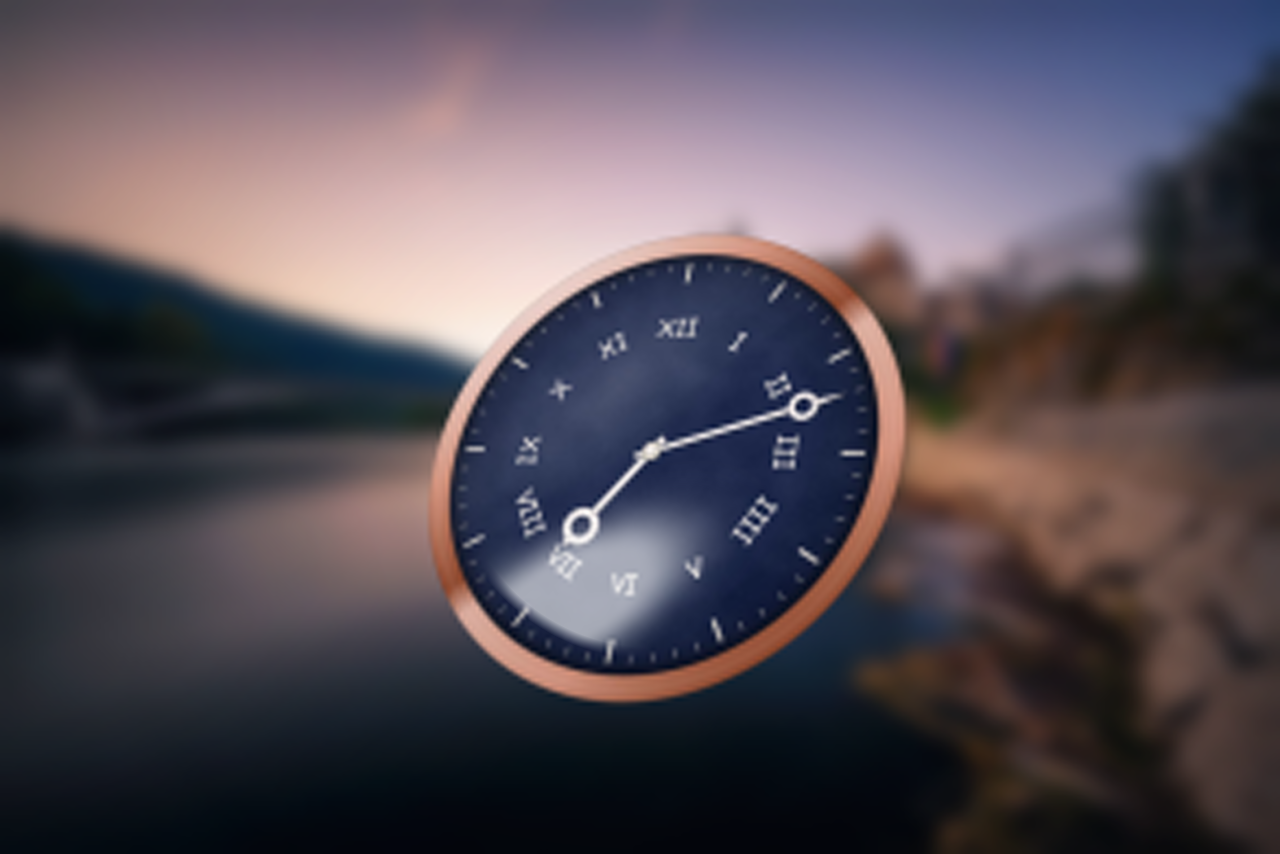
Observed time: **7:12**
